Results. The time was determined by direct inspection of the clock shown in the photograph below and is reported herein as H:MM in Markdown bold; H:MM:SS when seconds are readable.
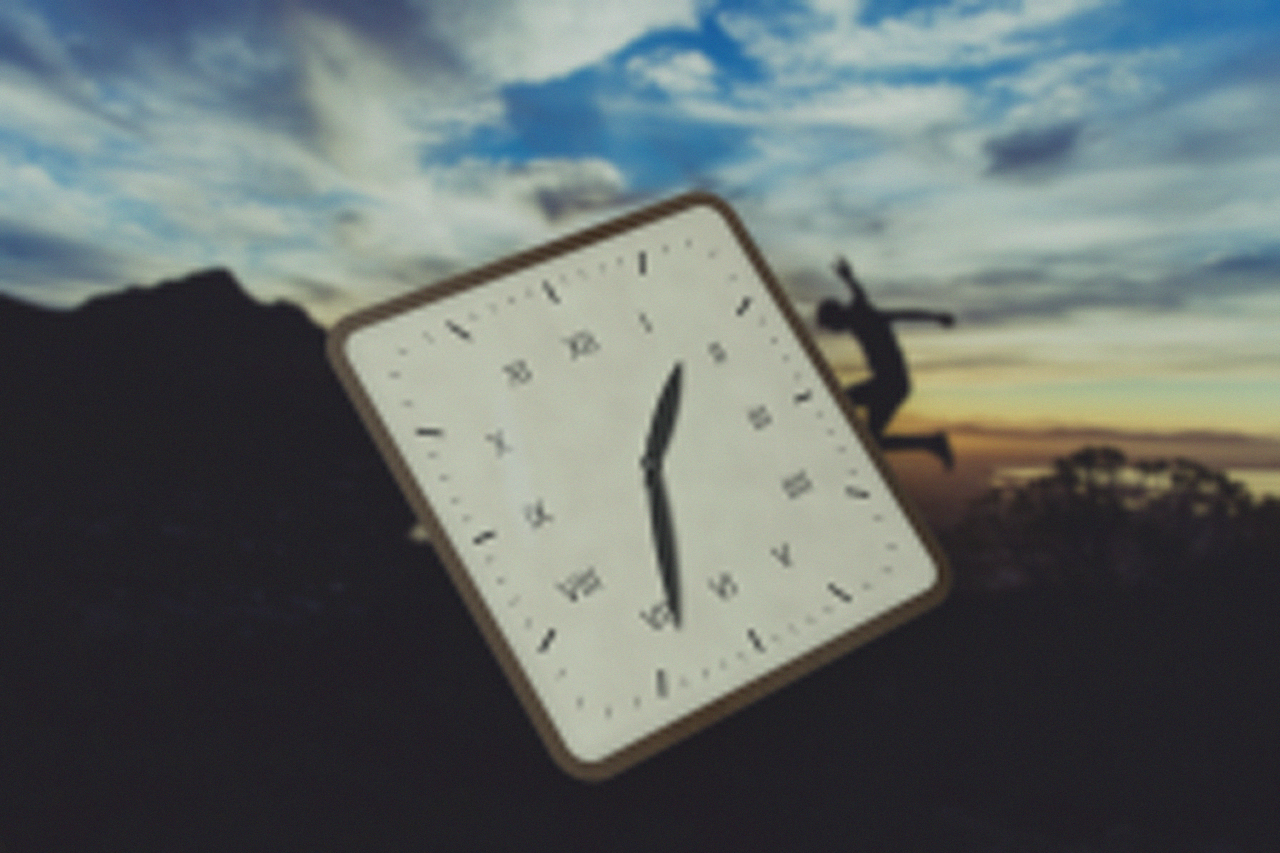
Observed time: **1:34**
